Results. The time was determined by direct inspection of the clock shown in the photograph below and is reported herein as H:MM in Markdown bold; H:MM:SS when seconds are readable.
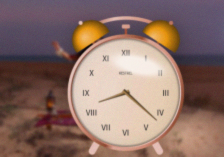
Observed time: **8:22**
